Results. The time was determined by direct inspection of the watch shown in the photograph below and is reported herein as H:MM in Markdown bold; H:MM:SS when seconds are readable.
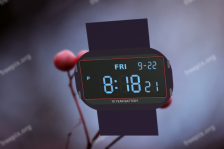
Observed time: **8:18:21**
